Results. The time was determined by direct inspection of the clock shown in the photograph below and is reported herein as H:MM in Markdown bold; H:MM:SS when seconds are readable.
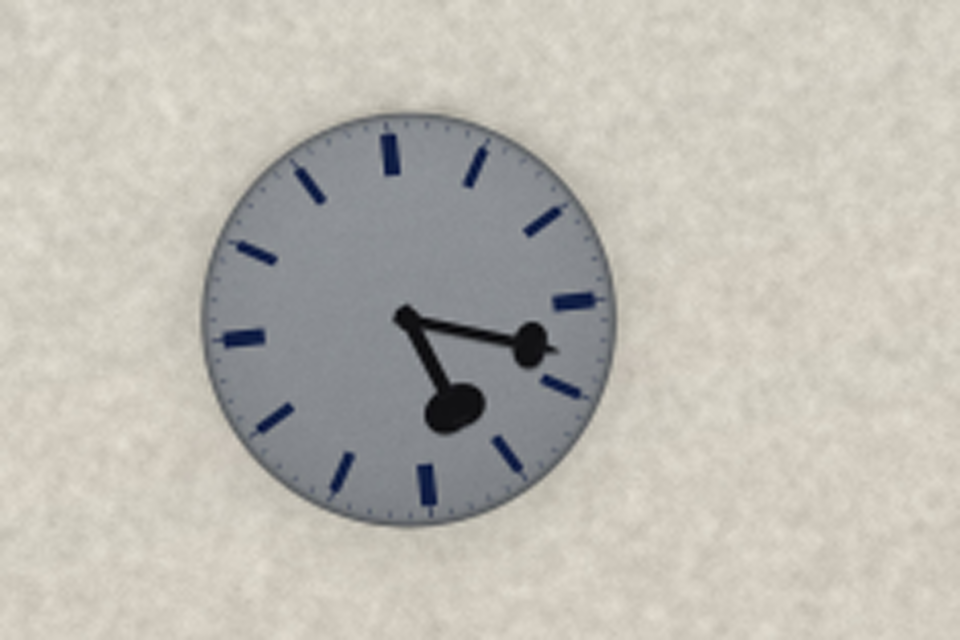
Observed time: **5:18**
